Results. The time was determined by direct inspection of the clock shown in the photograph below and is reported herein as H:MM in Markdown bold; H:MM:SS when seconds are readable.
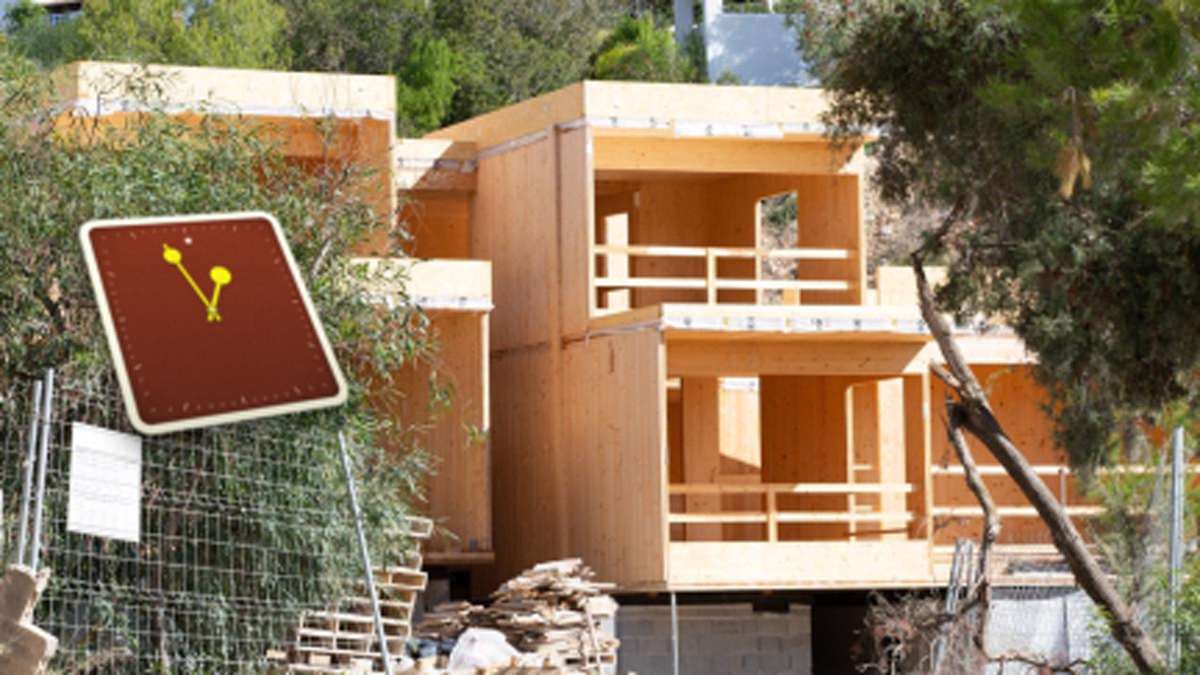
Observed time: **12:57**
